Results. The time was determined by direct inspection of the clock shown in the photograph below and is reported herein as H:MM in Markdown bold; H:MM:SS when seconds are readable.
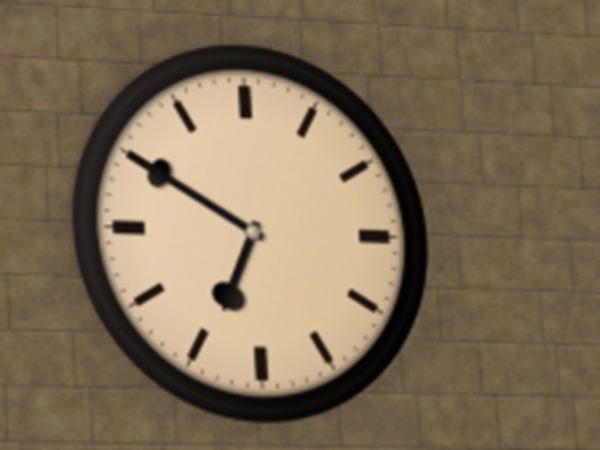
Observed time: **6:50**
